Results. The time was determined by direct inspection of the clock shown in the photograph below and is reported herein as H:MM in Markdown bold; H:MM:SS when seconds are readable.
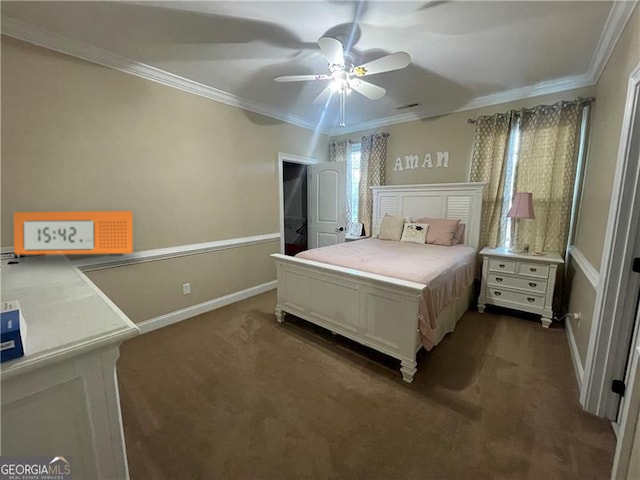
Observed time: **15:42**
